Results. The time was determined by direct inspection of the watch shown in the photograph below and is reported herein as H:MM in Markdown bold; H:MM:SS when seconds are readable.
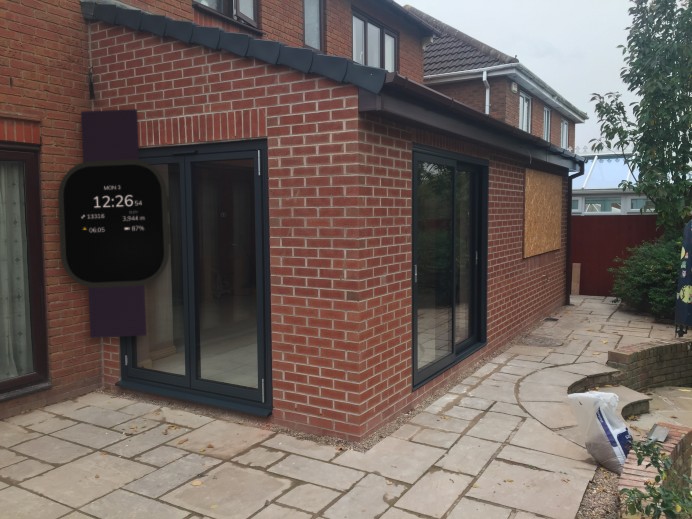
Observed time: **12:26**
